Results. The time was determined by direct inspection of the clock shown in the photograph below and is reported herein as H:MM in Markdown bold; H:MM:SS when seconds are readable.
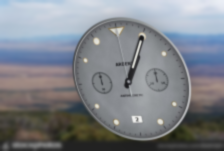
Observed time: **1:05**
